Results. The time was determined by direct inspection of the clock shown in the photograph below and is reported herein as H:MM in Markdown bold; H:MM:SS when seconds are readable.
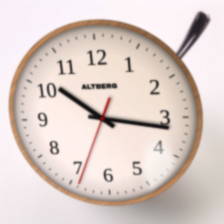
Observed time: **10:16:34**
